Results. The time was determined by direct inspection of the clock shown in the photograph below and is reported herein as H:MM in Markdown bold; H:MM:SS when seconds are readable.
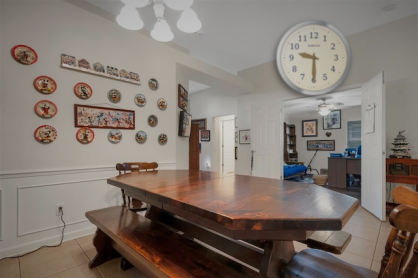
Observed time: **9:30**
